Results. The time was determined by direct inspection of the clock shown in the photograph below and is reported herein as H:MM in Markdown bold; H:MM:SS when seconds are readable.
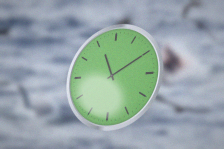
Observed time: **11:10**
